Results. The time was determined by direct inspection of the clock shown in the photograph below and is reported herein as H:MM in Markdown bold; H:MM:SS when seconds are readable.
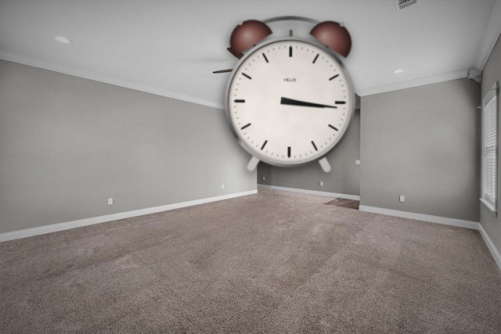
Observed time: **3:16**
